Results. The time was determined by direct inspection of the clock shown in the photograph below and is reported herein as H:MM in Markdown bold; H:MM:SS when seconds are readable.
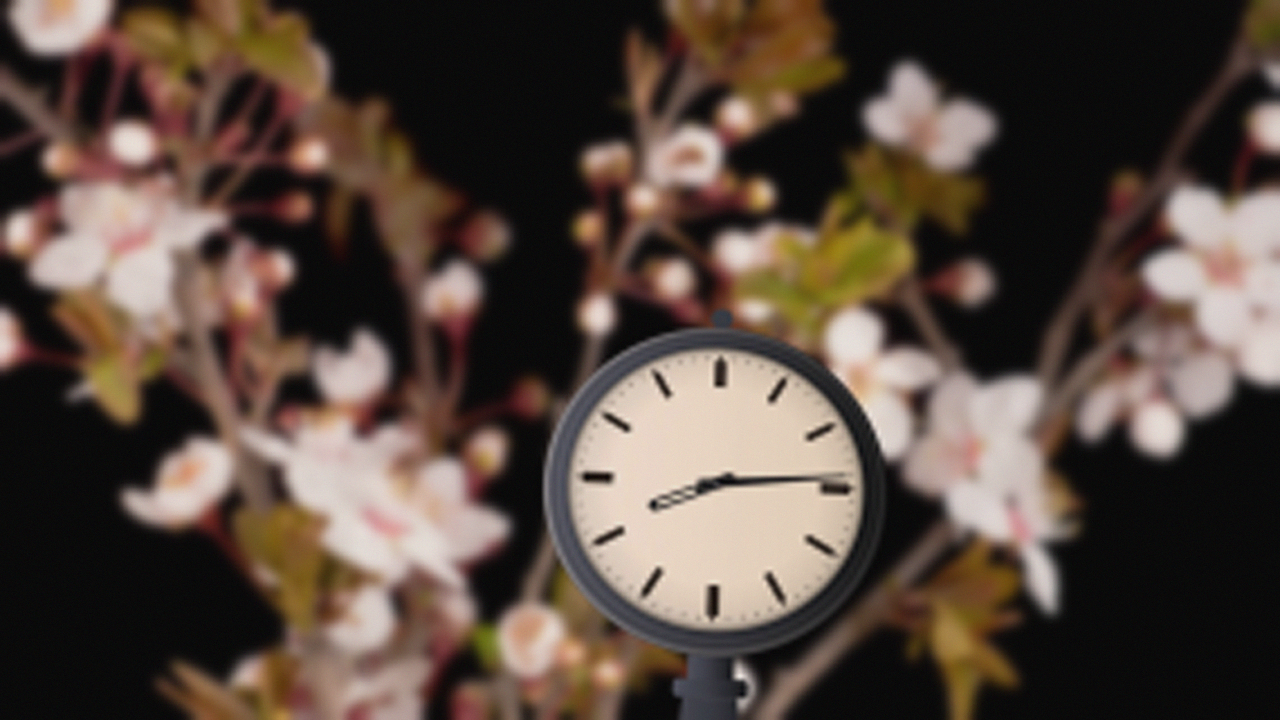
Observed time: **8:14**
